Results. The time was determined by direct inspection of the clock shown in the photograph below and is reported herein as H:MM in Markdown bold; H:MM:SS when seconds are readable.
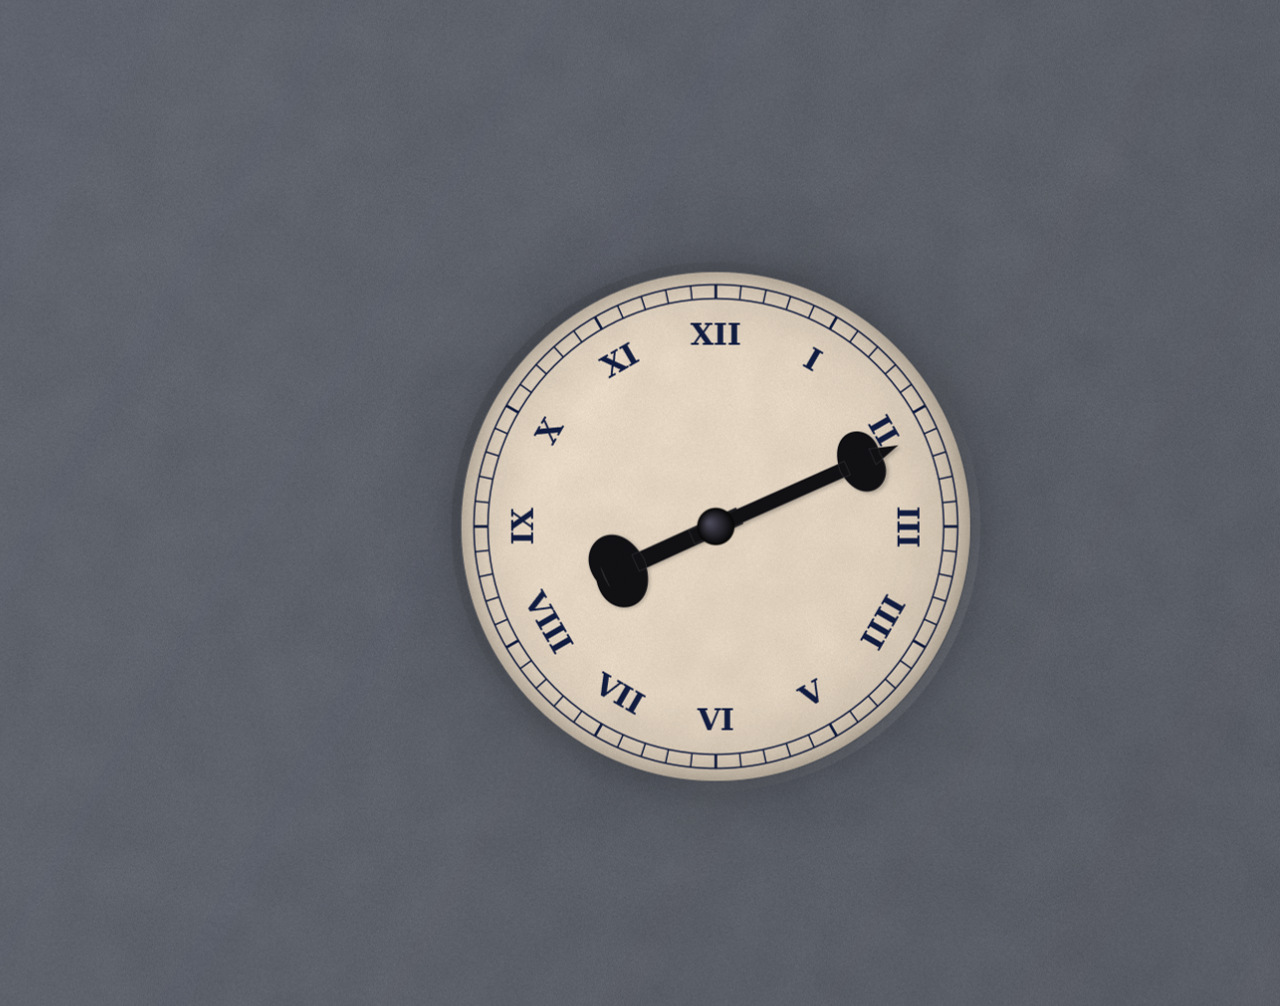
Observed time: **8:11**
